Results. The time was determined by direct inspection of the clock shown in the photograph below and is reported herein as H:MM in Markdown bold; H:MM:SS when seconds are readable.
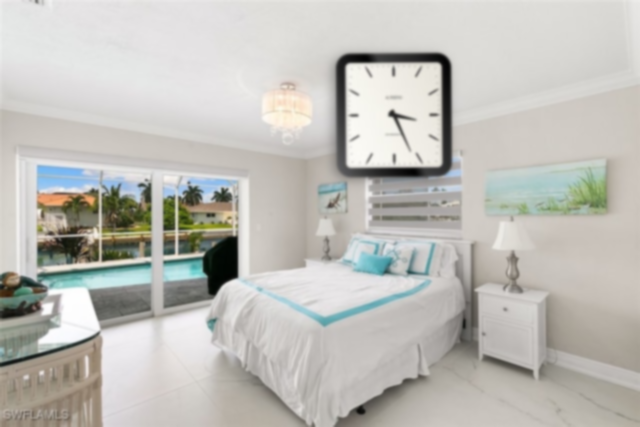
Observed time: **3:26**
